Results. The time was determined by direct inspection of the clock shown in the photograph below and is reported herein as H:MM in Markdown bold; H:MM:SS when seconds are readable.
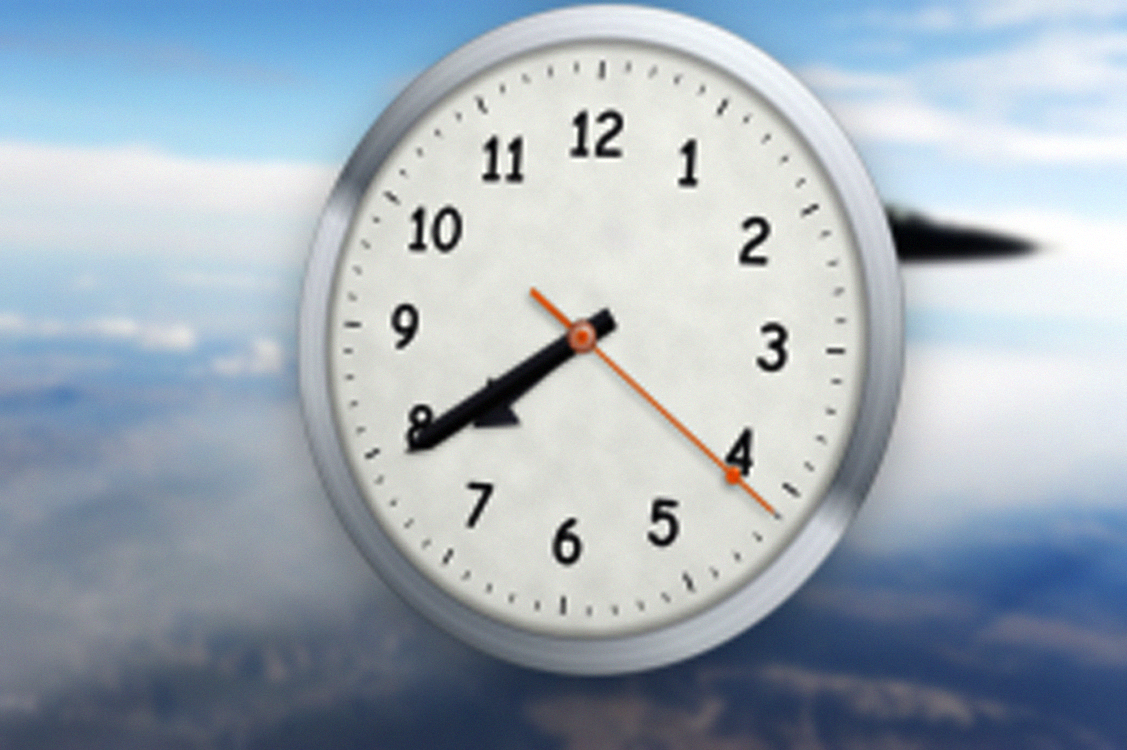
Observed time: **7:39:21**
